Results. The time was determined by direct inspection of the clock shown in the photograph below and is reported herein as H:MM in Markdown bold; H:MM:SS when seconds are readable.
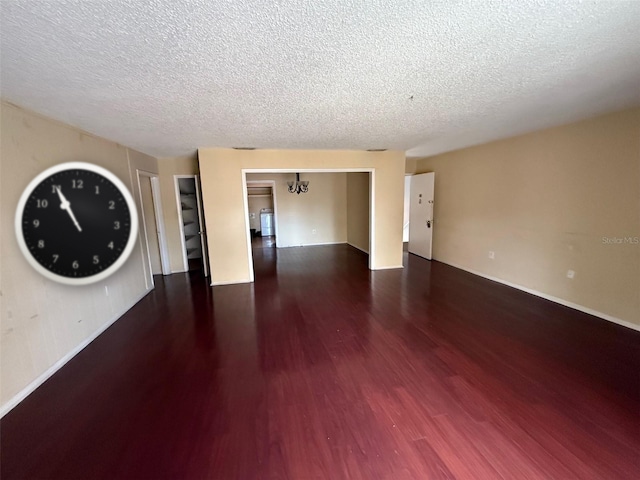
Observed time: **10:55**
